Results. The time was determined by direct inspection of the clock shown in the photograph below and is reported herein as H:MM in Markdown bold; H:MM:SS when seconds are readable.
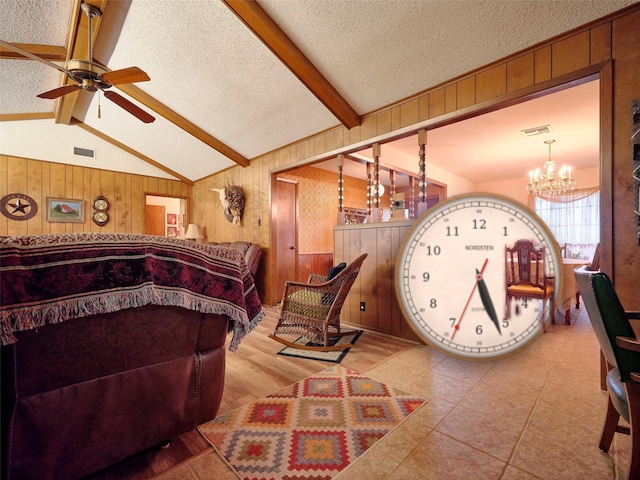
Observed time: **5:26:34**
